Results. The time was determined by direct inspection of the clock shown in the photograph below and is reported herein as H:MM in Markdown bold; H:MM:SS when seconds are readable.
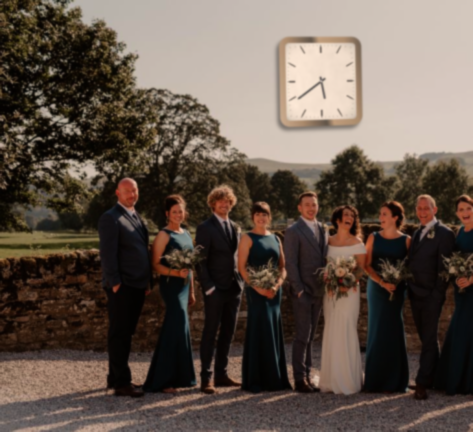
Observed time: **5:39**
